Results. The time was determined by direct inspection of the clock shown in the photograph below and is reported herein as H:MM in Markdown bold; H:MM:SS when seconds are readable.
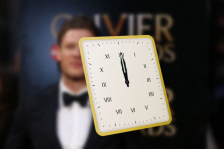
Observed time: **12:00**
